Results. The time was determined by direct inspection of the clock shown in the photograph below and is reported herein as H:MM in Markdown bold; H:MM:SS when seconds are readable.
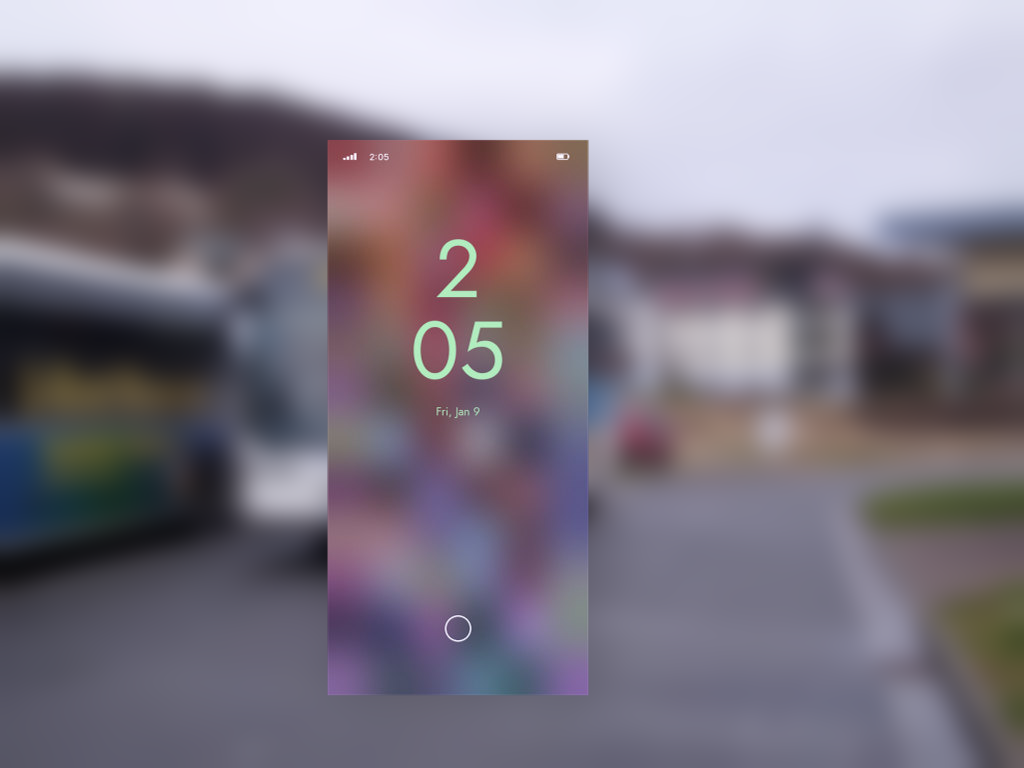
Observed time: **2:05**
